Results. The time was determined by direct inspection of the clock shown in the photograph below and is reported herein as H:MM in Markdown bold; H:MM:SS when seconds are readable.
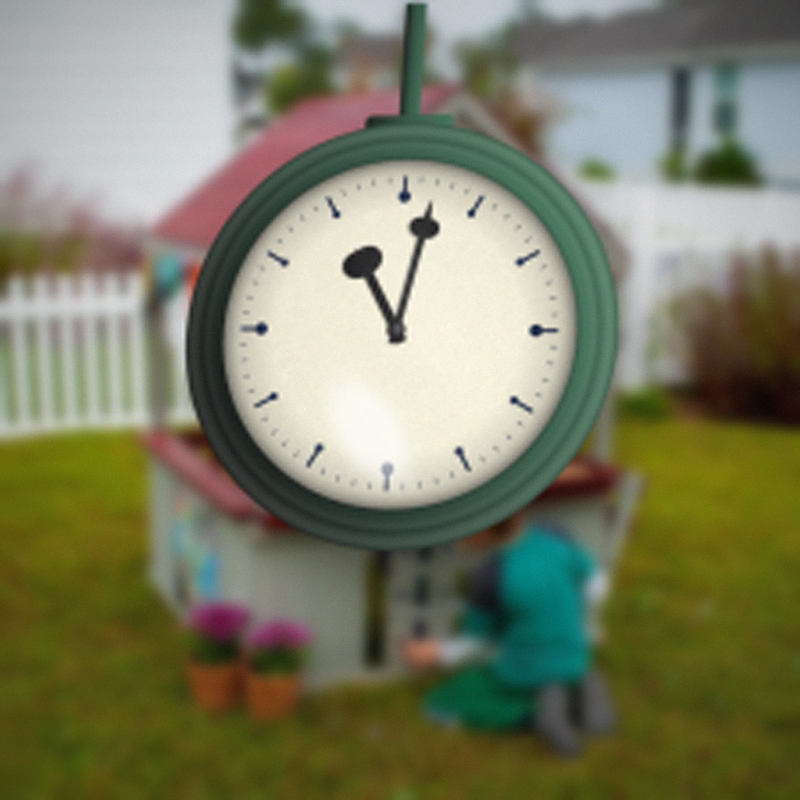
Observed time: **11:02**
